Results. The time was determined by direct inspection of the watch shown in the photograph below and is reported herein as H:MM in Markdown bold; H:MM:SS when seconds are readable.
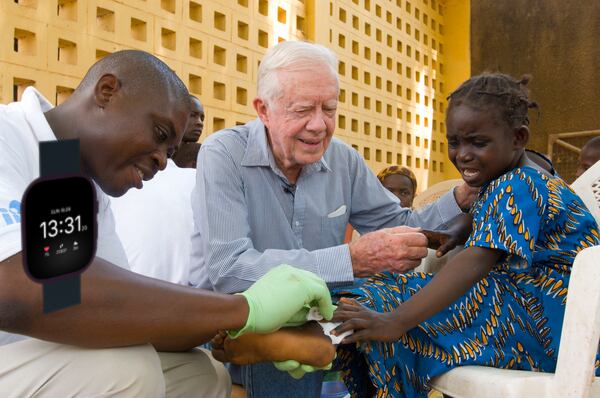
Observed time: **13:31**
